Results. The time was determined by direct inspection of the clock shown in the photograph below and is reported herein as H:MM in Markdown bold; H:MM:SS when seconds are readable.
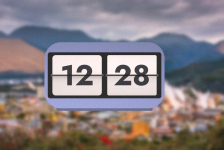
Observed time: **12:28**
